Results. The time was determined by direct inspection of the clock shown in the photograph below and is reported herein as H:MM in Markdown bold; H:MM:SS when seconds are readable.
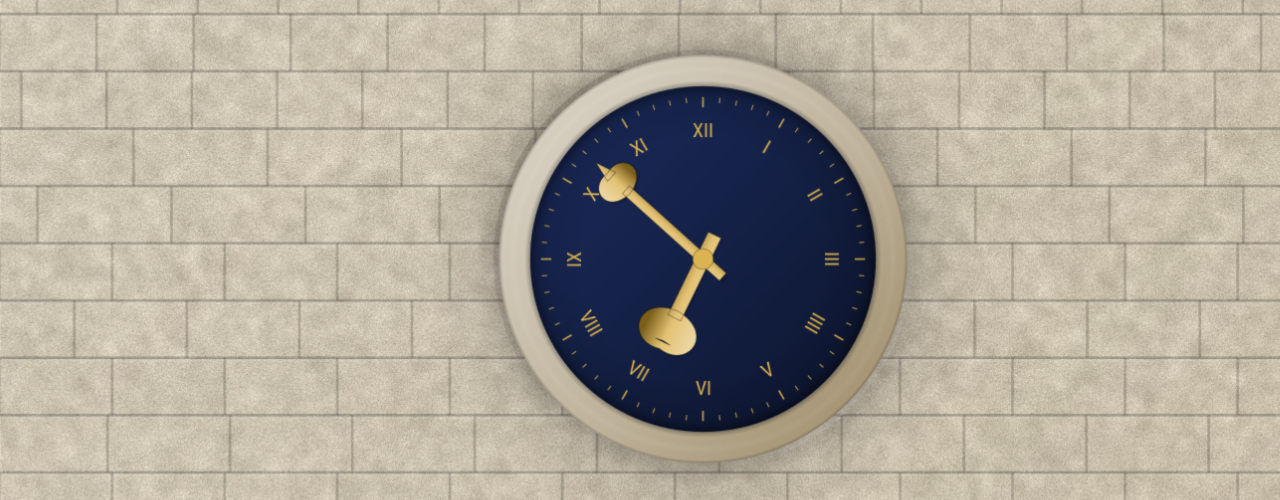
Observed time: **6:52**
